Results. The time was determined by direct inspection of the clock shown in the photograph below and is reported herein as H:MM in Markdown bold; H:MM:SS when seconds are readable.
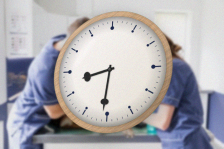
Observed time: **8:31**
